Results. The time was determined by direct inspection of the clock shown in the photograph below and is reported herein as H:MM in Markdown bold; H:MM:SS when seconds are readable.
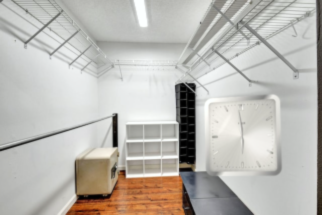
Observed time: **5:59**
